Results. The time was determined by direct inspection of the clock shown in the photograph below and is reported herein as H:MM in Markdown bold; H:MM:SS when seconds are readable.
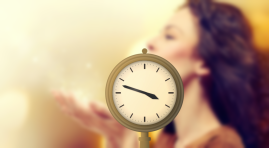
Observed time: **3:48**
